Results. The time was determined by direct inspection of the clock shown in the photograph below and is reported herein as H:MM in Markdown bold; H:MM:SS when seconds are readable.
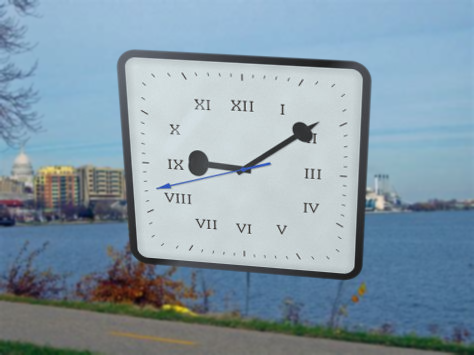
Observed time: **9:08:42**
